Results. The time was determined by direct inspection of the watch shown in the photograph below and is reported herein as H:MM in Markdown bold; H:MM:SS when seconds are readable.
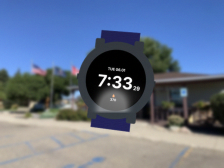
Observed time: **7:33**
